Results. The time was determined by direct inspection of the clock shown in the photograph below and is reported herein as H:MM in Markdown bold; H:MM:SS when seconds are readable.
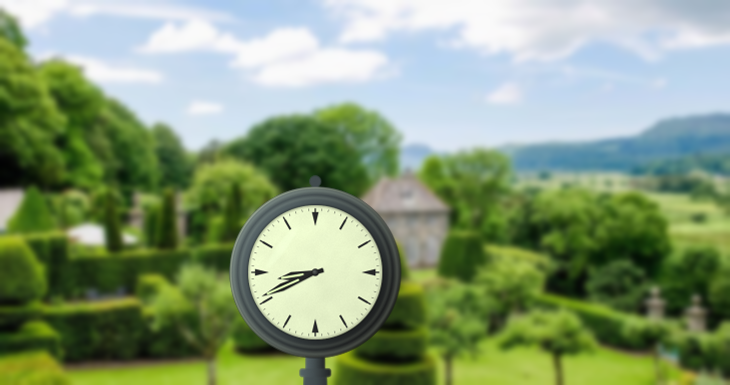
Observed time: **8:41**
